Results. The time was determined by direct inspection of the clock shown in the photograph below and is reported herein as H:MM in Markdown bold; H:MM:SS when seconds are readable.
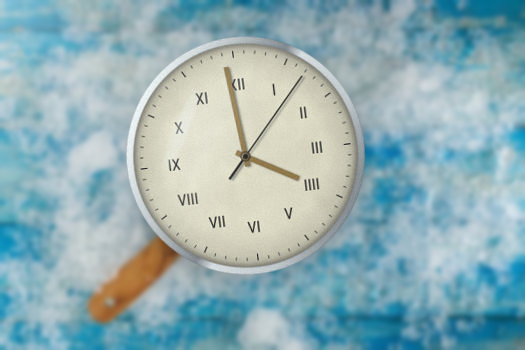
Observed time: **3:59:07**
